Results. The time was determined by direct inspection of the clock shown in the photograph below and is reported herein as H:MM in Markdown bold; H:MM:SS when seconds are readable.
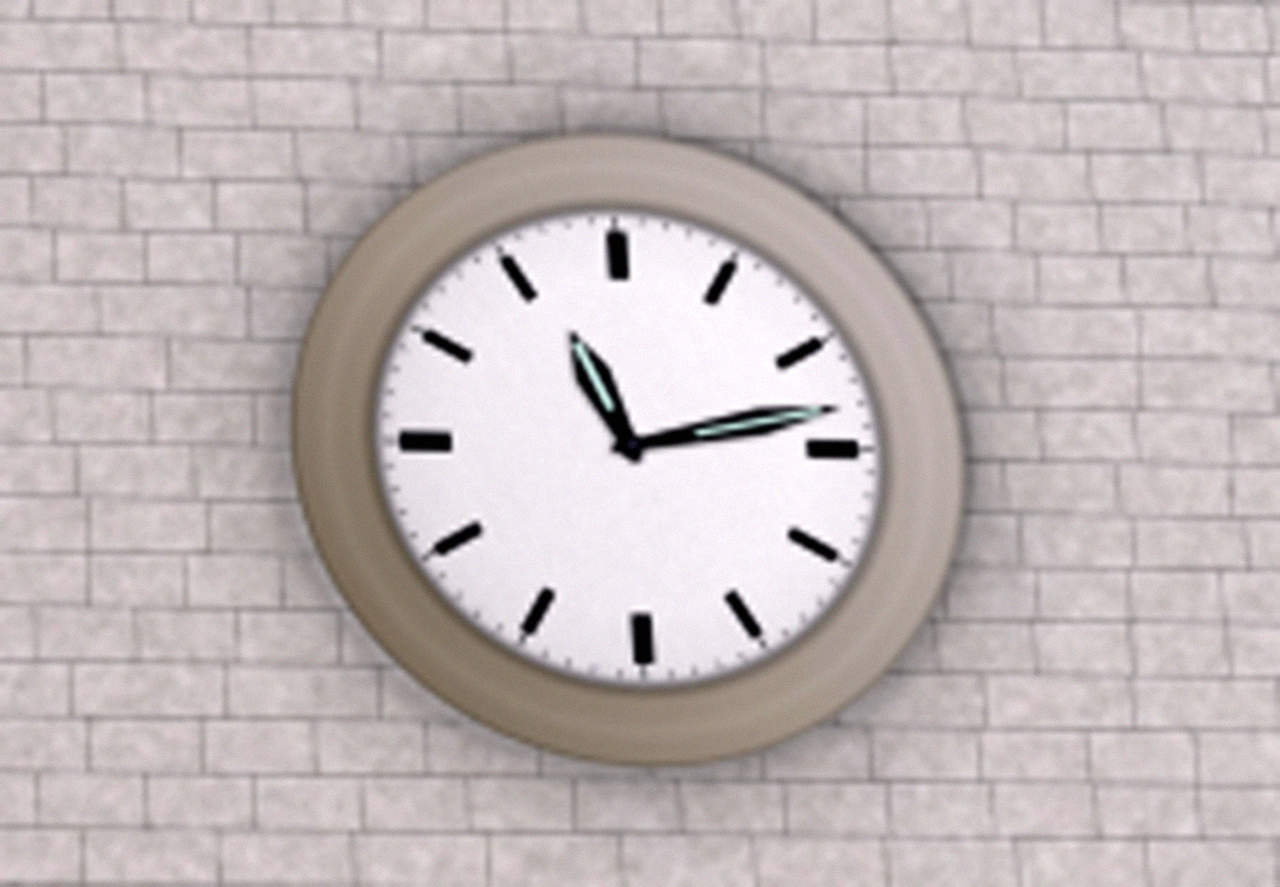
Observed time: **11:13**
